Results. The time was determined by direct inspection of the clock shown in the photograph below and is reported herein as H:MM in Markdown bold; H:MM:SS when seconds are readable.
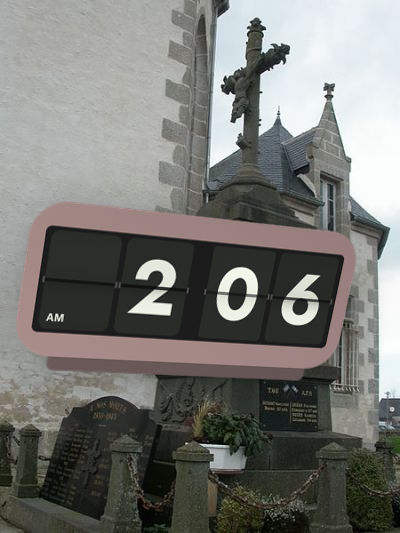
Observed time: **2:06**
